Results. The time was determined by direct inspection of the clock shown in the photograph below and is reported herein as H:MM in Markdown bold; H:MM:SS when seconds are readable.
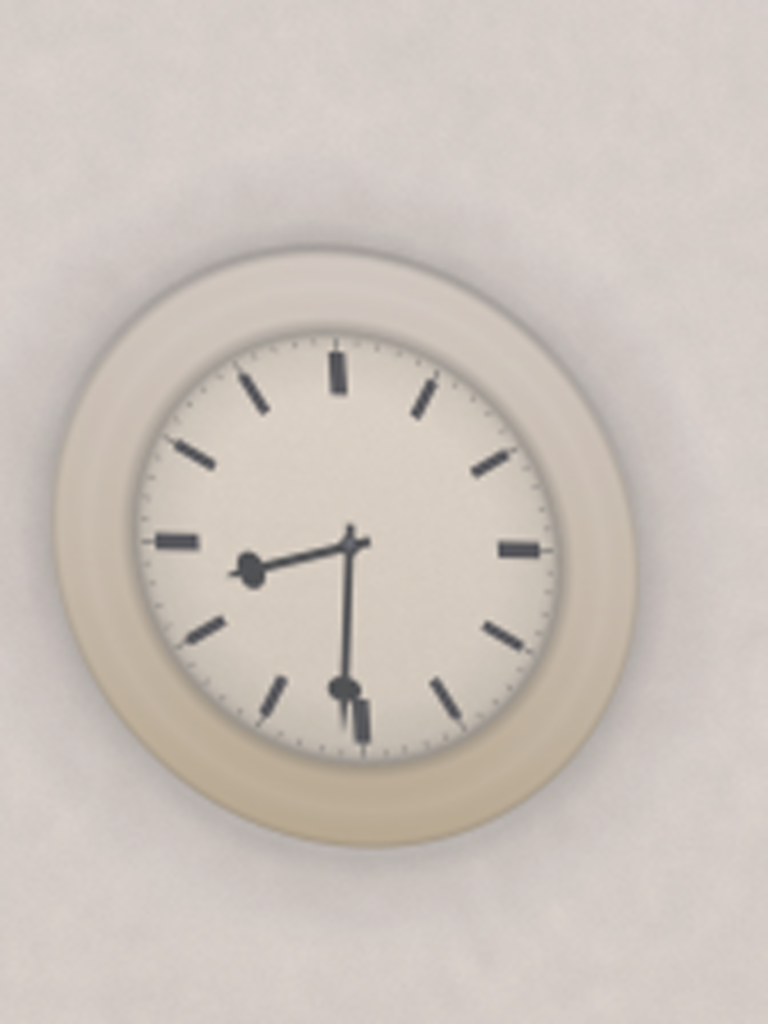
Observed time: **8:31**
